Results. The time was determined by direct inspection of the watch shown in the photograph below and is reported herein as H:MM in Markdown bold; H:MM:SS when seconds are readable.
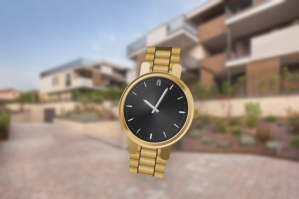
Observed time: **10:04**
